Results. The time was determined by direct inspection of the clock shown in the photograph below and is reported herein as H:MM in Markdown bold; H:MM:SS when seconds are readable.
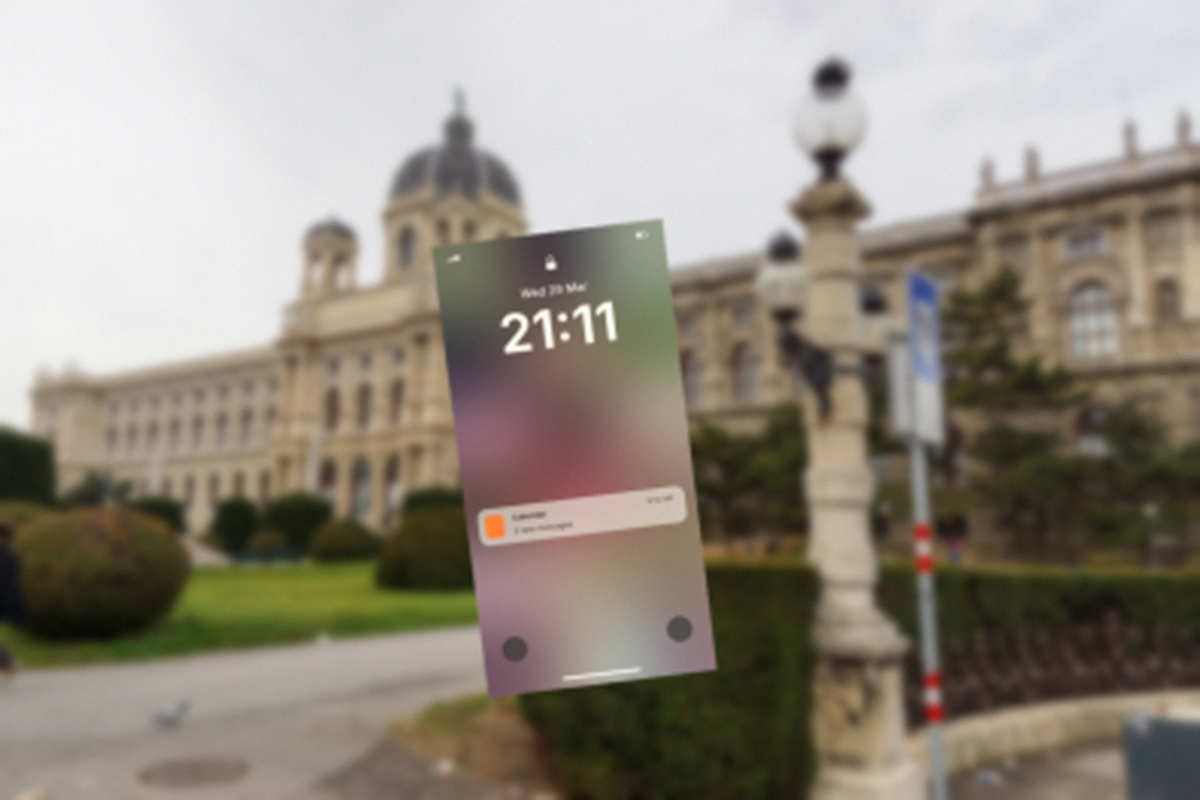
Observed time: **21:11**
